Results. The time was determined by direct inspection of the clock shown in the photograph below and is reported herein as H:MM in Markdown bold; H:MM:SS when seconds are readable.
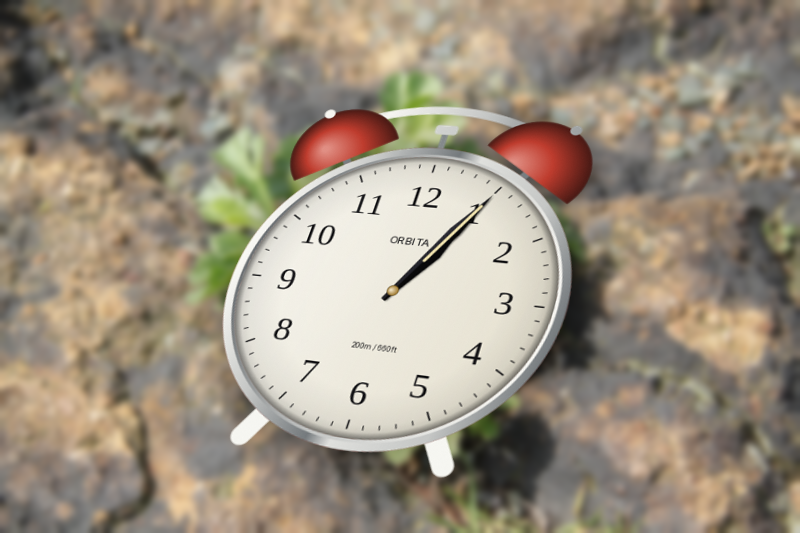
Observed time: **1:05**
